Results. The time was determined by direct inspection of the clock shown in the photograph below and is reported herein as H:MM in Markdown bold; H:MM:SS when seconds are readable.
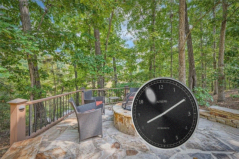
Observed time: **8:10**
